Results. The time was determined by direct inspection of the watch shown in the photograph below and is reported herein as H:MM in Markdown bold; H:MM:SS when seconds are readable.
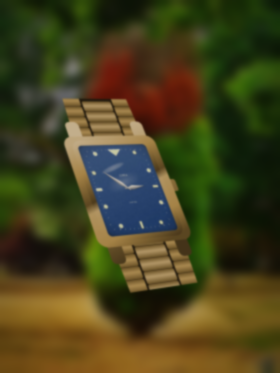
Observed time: **2:52**
